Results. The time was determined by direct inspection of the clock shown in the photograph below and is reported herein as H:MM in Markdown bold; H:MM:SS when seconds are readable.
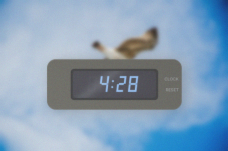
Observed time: **4:28**
